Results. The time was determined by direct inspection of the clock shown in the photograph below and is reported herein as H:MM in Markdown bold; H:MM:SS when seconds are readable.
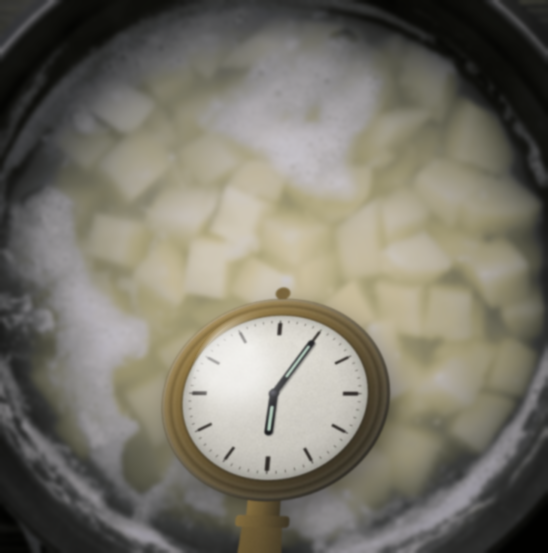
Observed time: **6:05**
